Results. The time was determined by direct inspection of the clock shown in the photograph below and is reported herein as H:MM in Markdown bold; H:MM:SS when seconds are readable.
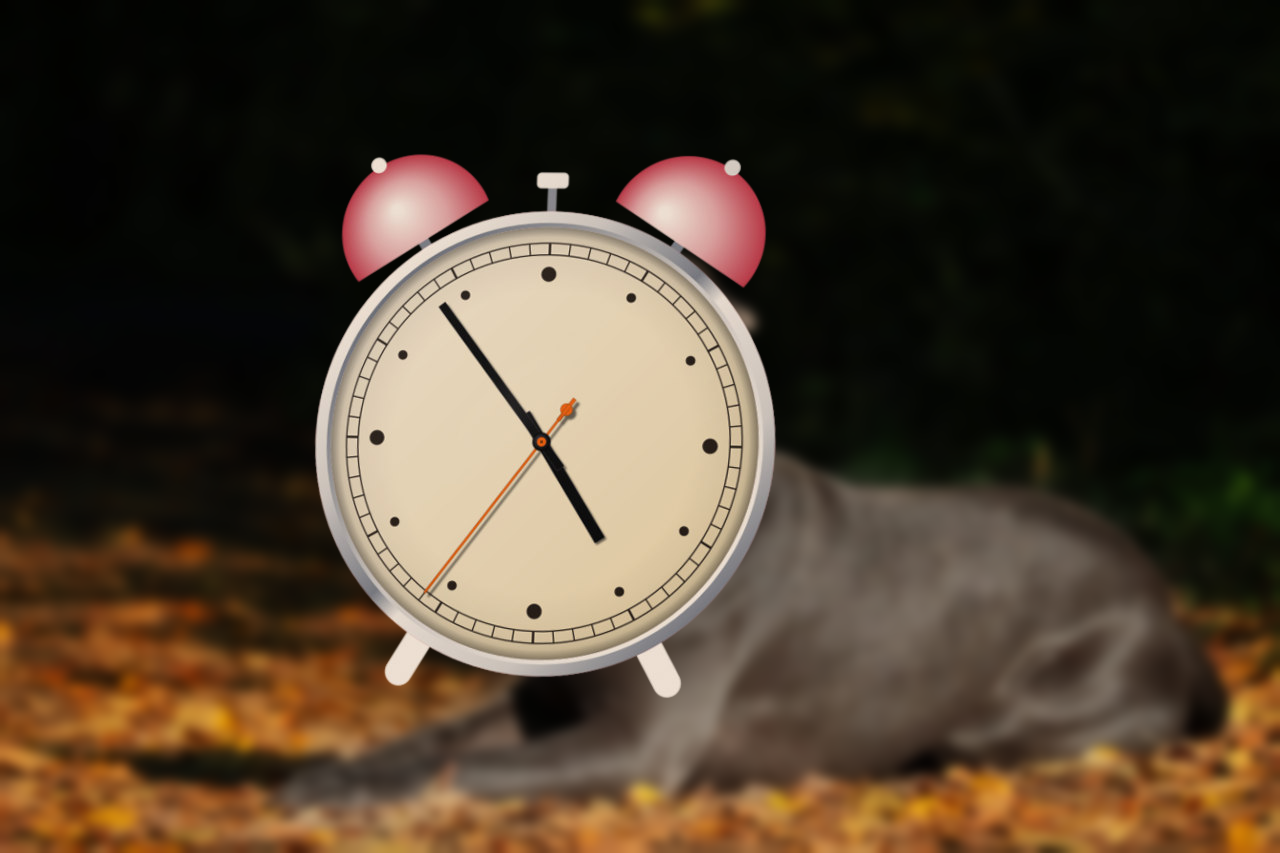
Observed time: **4:53:36**
